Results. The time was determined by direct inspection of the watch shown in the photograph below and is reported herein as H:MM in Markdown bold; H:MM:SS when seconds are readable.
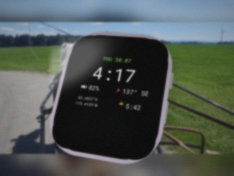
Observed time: **4:17**
